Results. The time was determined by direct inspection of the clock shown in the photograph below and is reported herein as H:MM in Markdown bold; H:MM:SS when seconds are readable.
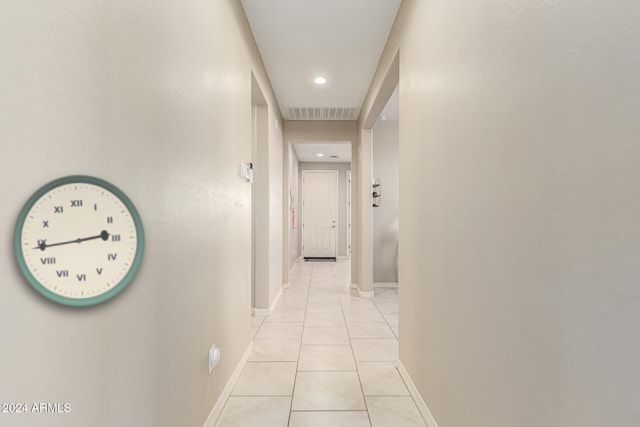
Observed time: **2:44**
